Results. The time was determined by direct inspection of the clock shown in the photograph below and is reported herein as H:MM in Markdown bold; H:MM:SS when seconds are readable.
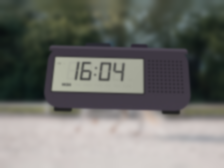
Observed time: **16:04**
